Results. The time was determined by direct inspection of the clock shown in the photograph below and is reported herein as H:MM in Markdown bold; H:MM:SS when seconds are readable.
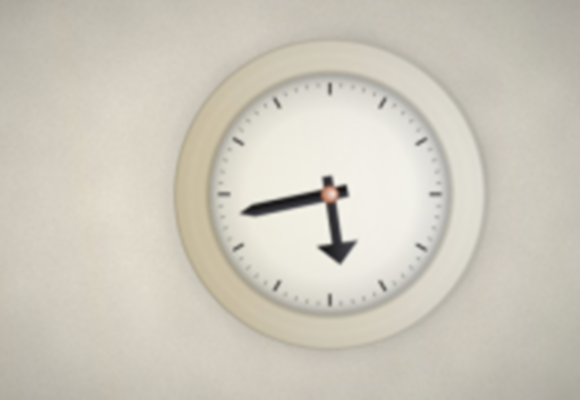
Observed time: **5:43**
